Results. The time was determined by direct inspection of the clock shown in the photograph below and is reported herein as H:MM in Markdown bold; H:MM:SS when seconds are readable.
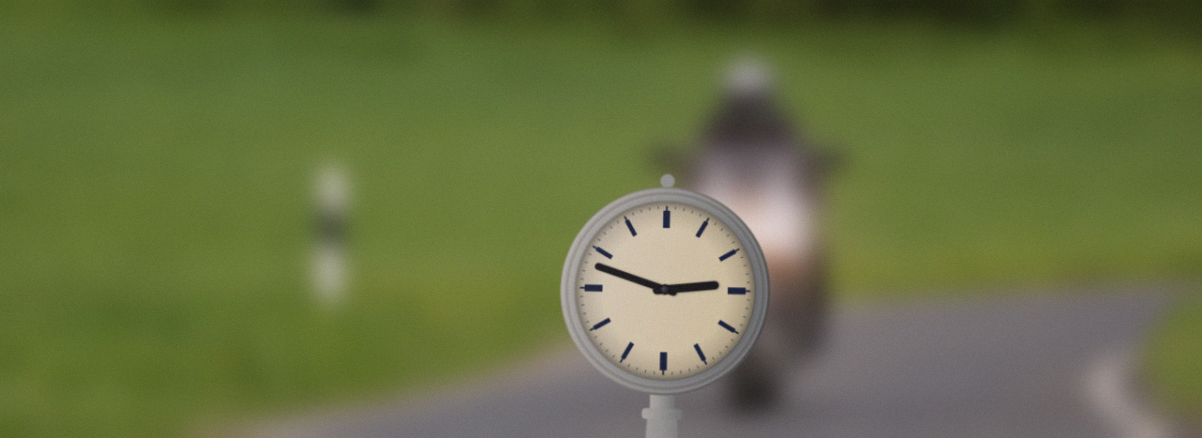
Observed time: **2:48**
